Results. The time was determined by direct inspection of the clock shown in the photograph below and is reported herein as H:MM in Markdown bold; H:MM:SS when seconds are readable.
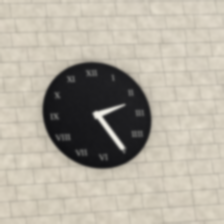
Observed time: **2:25**
